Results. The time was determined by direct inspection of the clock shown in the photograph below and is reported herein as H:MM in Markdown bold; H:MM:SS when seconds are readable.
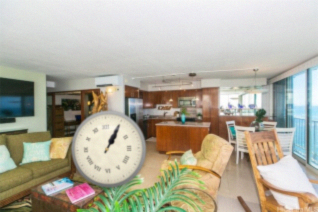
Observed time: **1:05**
